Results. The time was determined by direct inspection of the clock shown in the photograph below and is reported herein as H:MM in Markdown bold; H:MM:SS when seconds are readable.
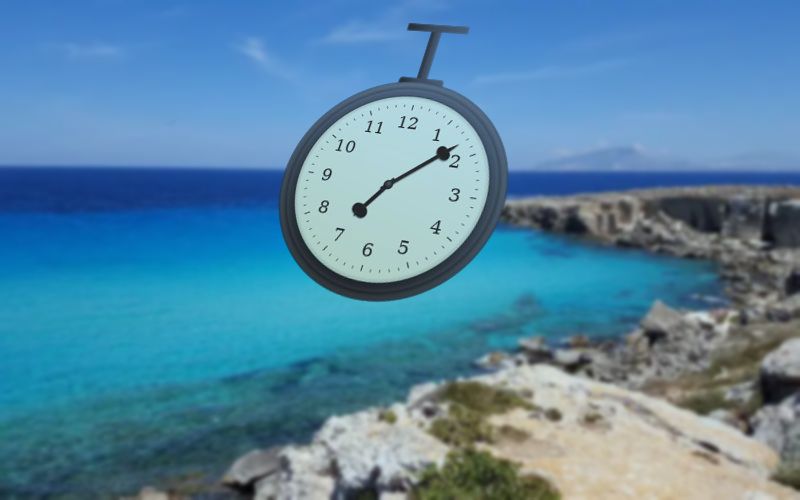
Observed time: **7:08**
